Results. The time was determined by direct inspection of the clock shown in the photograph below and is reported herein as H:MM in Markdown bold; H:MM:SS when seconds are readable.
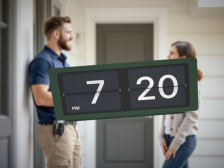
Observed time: **7:20**
